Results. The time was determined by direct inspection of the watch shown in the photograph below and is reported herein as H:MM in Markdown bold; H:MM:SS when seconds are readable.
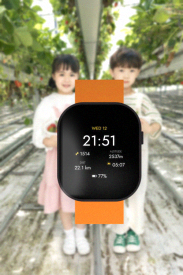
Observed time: **21:51**
